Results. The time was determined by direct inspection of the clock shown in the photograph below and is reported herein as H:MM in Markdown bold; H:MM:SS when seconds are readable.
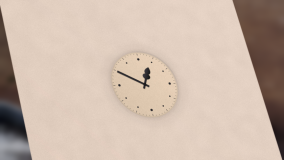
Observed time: **12:50**
